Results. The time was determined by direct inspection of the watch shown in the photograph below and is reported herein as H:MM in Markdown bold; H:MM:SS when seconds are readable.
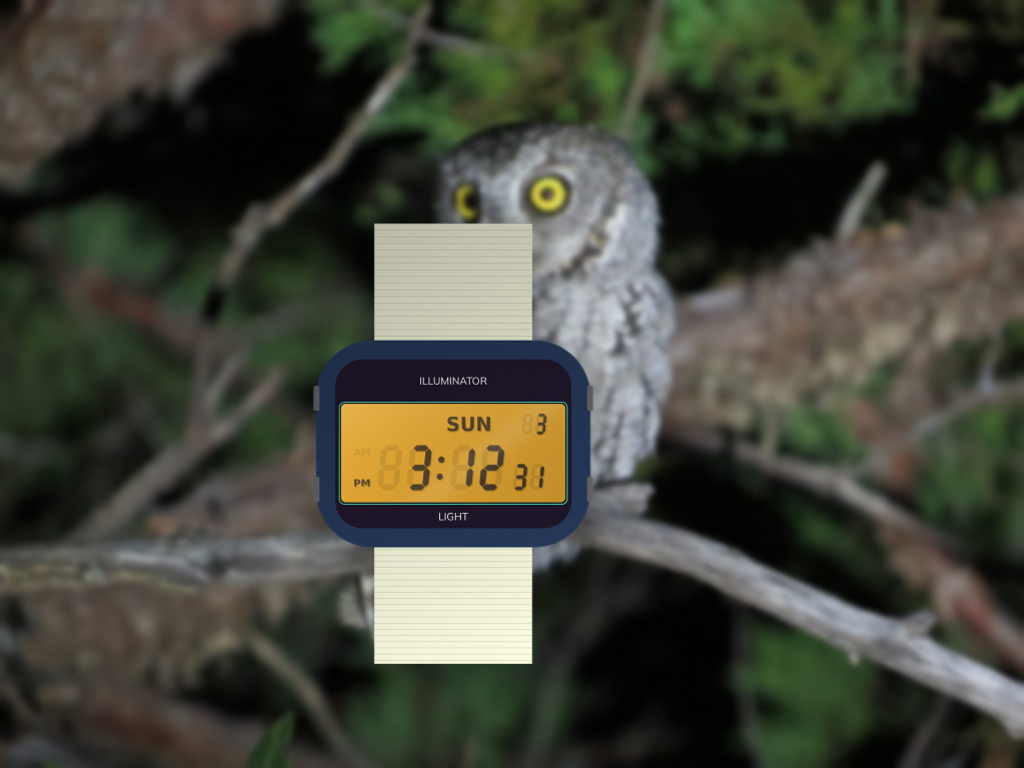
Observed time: **3:12:31**
